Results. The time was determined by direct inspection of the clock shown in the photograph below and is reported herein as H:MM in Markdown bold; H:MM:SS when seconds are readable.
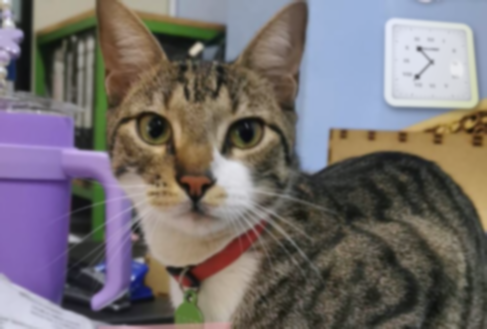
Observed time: **10:37**
